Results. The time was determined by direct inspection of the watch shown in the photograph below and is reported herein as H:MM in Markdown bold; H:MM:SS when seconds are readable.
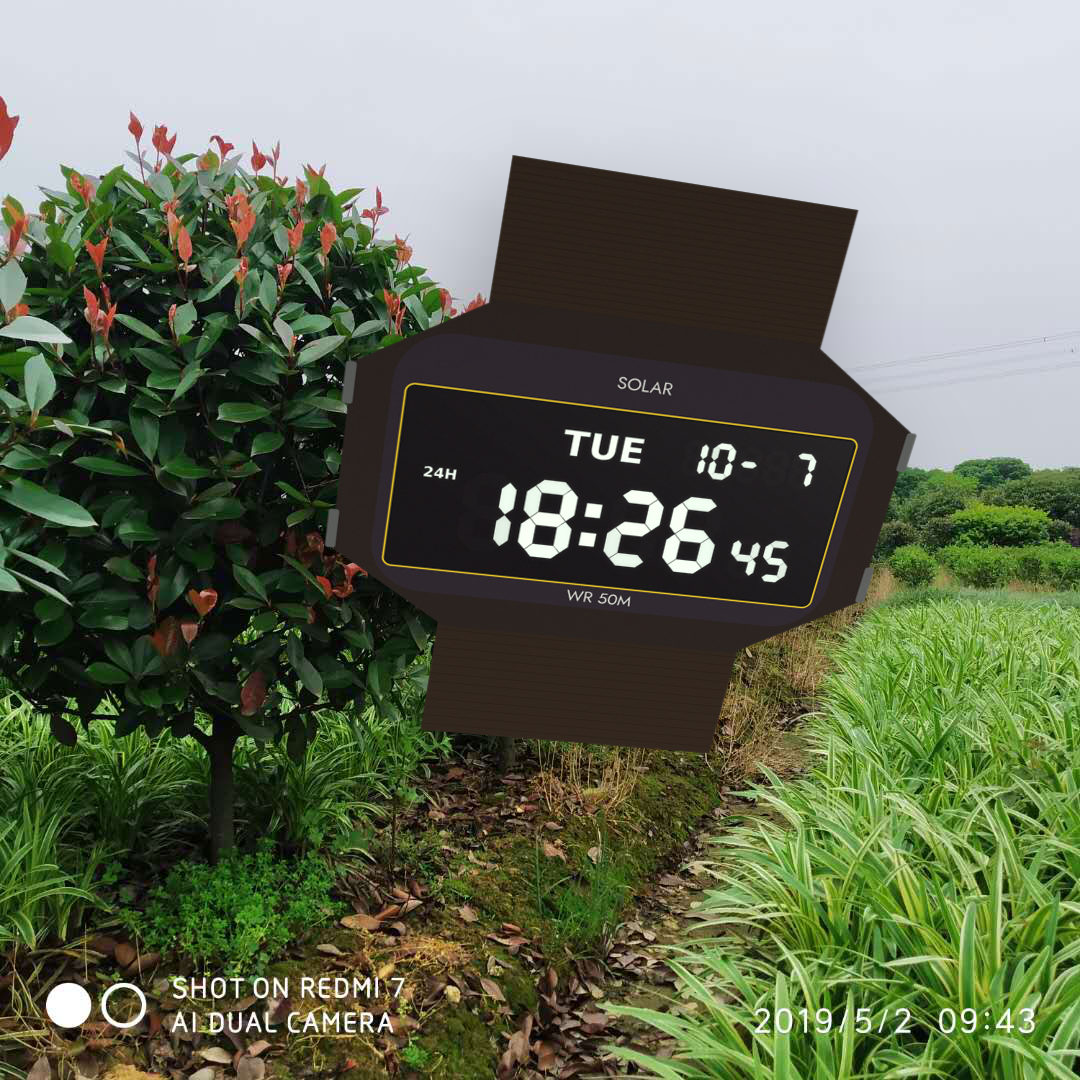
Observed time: **18:26:45**
